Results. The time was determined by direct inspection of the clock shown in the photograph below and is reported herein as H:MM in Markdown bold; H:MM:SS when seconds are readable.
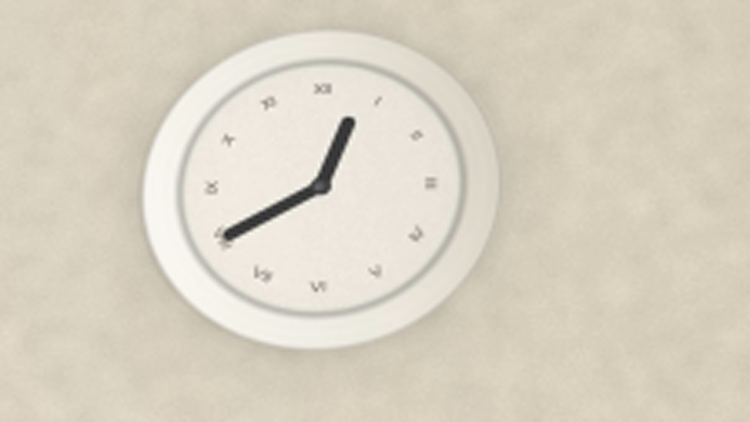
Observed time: **12:40**
